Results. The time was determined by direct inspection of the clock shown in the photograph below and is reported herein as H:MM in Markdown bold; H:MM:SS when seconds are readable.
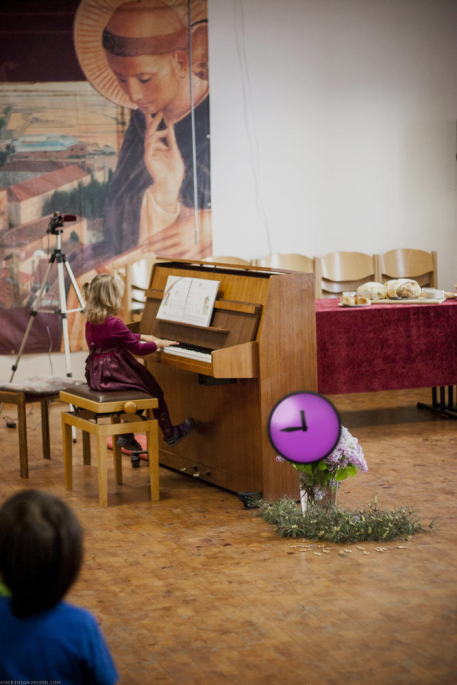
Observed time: **11:44**
